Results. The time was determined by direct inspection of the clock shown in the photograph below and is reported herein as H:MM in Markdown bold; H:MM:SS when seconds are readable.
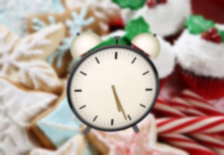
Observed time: **5:26**
